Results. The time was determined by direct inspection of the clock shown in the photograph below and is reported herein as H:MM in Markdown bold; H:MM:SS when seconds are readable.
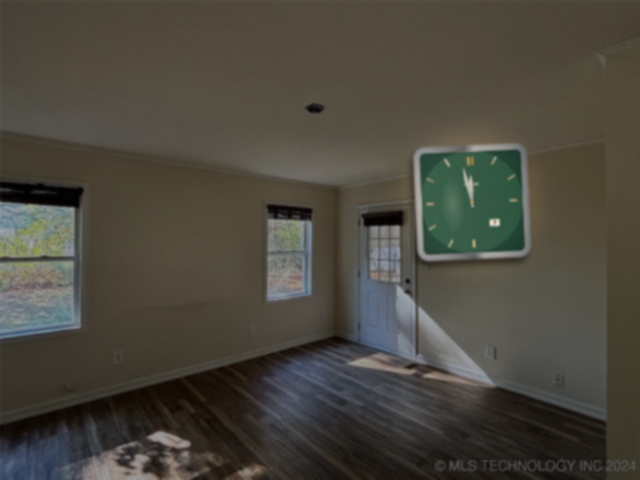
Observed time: **11:58**
